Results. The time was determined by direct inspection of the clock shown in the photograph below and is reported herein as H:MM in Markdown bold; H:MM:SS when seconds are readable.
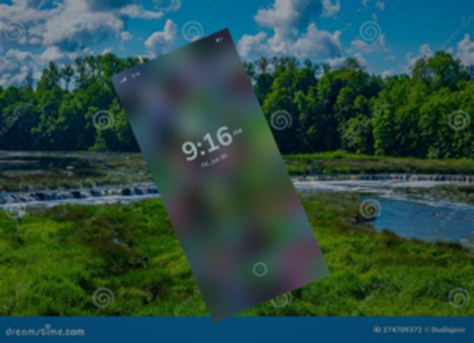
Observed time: **9:16**
